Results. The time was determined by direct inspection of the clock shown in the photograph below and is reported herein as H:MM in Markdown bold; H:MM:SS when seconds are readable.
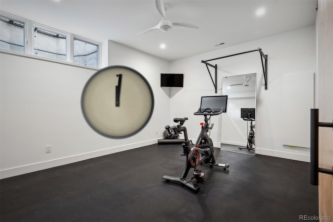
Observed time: **12:01**
